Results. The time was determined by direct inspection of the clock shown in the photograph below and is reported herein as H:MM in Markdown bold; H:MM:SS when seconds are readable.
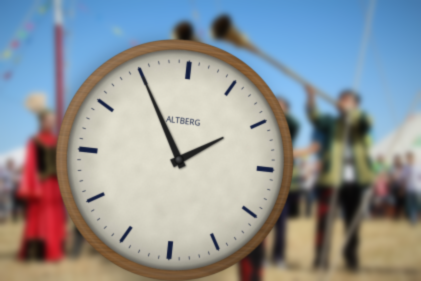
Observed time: **1:55**
